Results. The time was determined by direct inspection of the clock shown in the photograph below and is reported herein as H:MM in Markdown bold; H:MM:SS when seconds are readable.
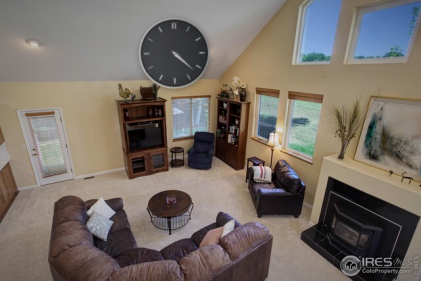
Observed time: **4:22**
